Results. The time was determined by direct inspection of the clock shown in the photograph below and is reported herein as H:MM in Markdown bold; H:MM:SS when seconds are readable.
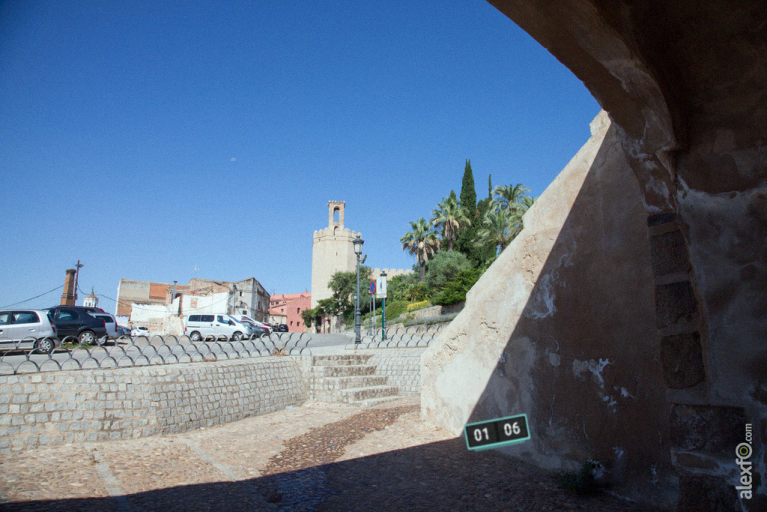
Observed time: **1:06**
